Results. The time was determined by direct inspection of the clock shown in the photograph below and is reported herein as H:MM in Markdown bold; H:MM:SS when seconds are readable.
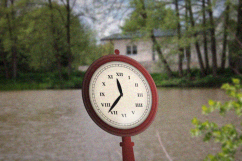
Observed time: **11:37**
